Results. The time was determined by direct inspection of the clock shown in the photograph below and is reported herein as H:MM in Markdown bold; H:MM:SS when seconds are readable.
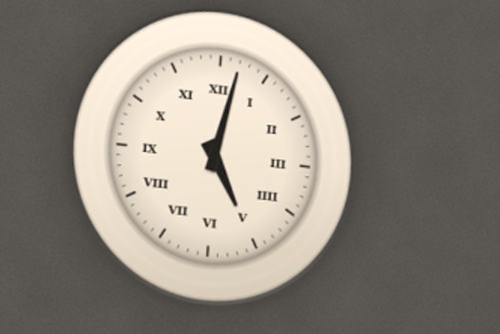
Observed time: **5:02**
